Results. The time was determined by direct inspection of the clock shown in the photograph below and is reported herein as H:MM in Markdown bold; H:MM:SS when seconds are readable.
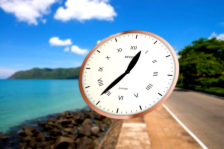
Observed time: **12:36**
